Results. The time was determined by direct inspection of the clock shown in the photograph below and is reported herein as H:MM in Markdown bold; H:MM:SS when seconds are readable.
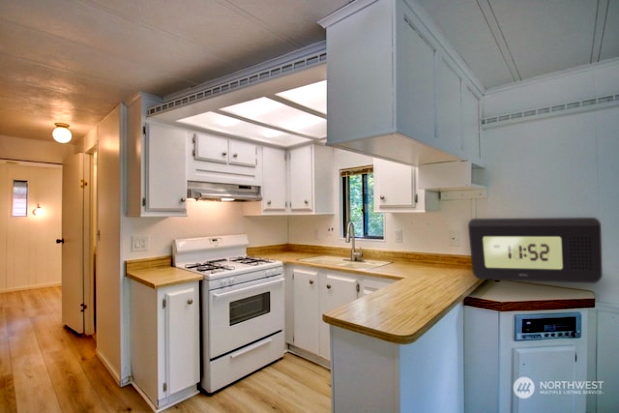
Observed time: **11:52**
